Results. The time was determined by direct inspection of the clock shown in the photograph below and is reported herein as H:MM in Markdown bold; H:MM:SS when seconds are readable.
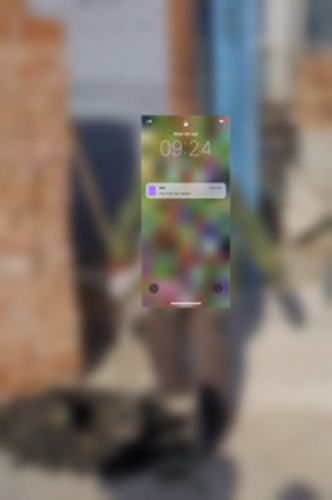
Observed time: **9:24**
